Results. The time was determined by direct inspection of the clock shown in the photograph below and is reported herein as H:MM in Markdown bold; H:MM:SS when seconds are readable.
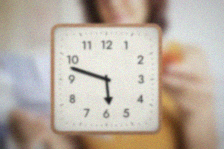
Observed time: **5:48**
